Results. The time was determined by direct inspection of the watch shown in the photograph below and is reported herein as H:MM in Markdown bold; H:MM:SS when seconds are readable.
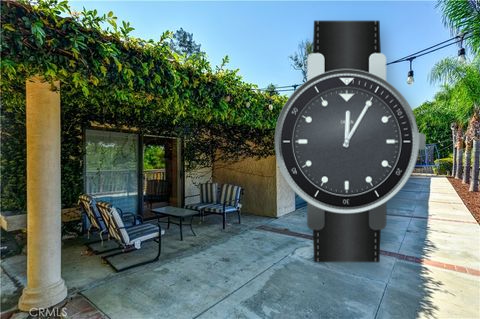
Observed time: **12:05**
